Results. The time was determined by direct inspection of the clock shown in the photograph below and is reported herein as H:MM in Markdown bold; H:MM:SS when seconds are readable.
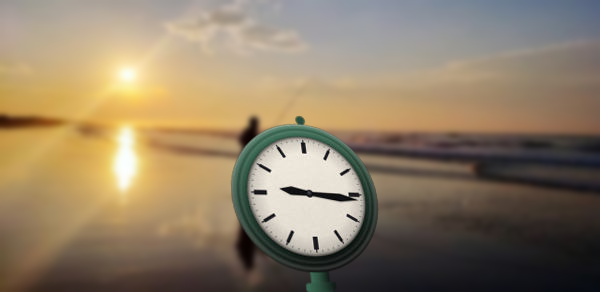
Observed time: **9:16**
